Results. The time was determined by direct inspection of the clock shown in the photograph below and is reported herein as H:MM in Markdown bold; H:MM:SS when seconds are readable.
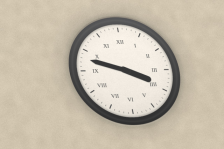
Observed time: **3:48**
